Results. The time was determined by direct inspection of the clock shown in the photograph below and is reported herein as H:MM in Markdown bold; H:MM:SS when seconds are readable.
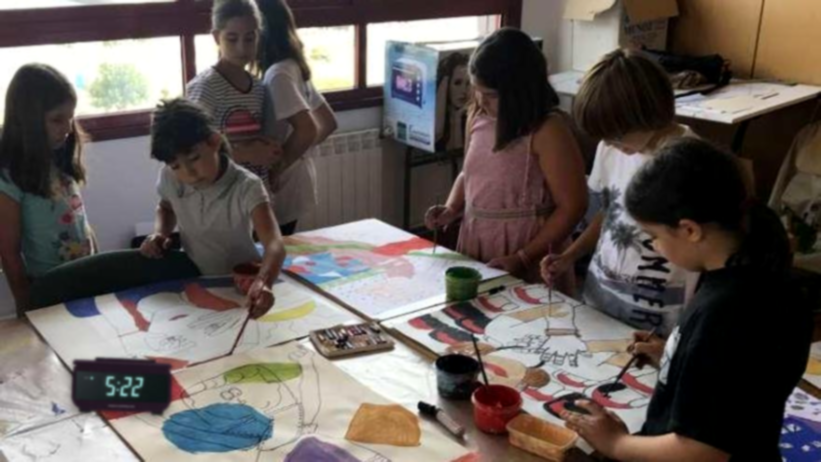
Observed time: **5:22**
